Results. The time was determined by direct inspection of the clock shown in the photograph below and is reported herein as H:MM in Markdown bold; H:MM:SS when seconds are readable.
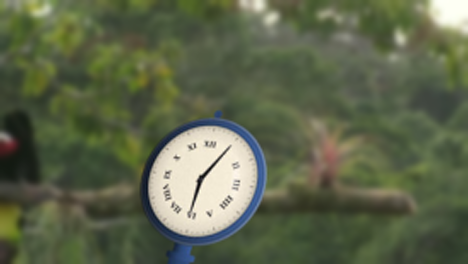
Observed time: **6:05**
